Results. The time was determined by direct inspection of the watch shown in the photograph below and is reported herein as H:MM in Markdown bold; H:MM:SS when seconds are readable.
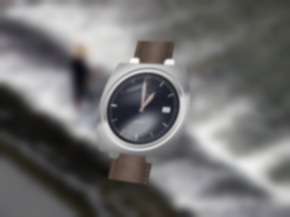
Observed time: **12:59**
